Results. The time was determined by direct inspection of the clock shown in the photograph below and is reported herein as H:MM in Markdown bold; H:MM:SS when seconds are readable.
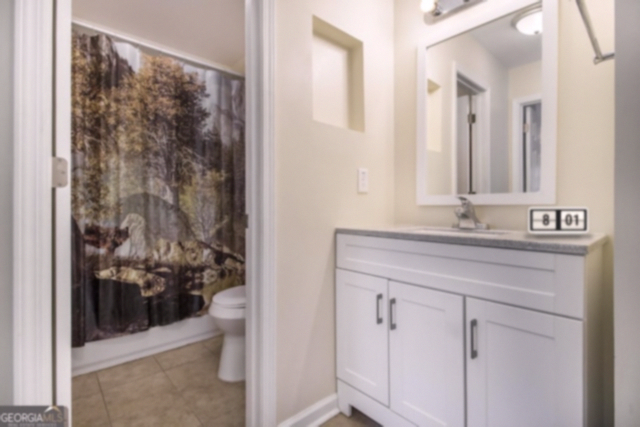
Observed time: **8:01**
